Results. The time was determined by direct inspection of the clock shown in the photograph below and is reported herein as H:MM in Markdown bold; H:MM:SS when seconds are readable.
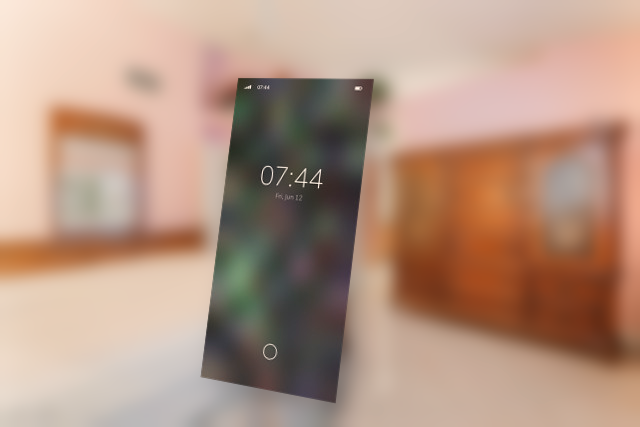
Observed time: **7:44**
